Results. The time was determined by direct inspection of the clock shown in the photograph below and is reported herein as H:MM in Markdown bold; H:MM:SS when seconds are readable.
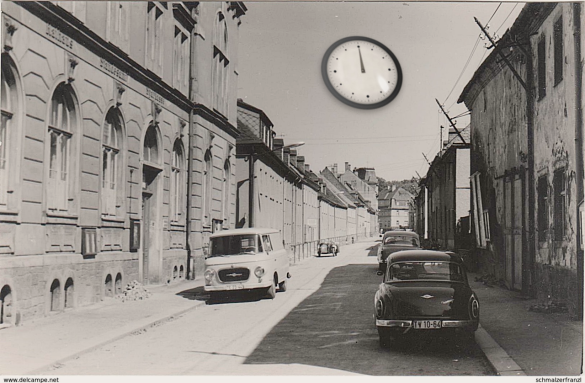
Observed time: **12:00**
